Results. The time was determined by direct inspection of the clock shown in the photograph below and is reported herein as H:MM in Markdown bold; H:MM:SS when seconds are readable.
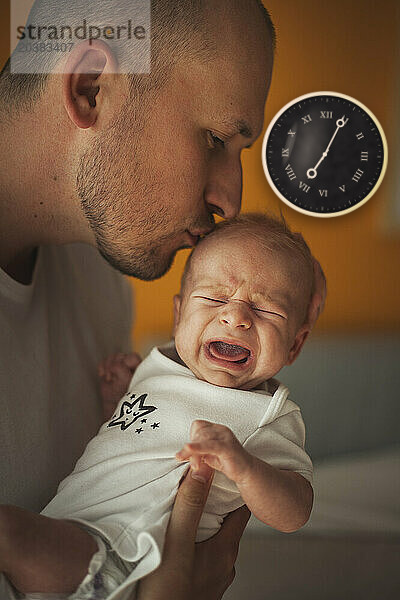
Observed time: **7:04**
